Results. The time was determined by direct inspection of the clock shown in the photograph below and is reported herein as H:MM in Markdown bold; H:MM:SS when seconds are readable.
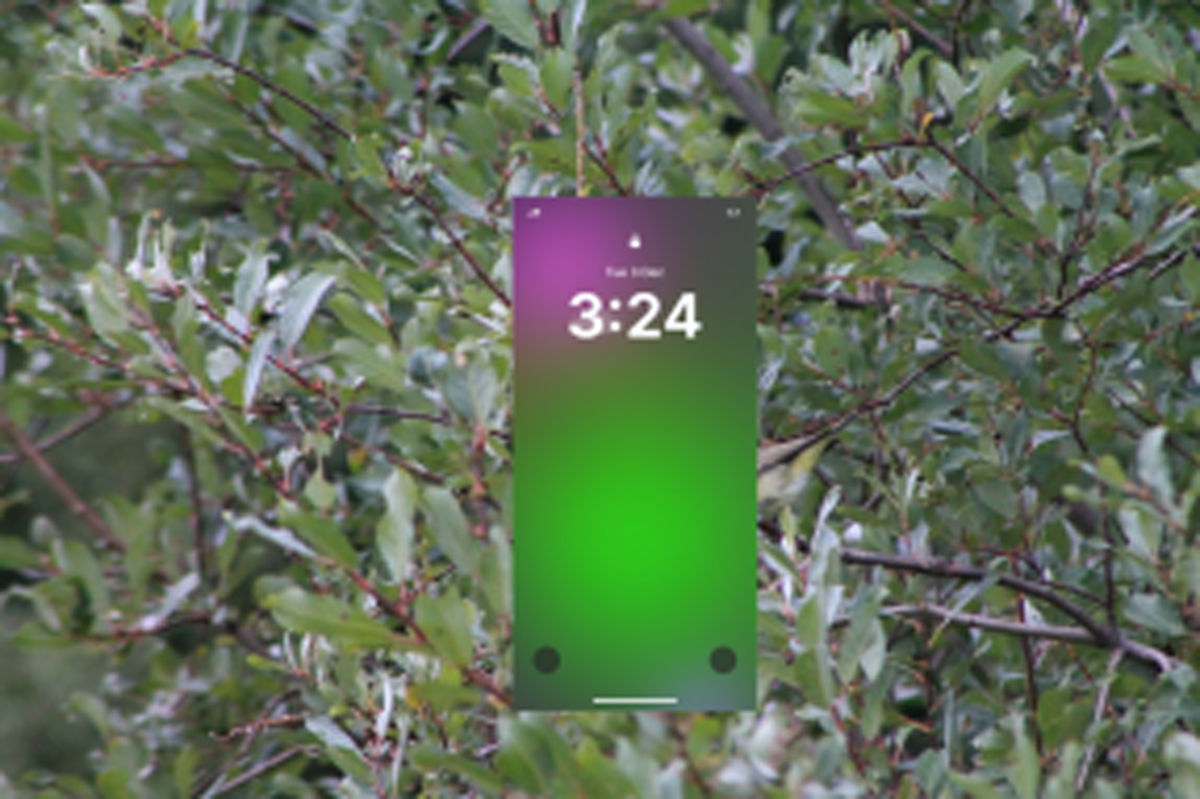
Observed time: **3:24**
